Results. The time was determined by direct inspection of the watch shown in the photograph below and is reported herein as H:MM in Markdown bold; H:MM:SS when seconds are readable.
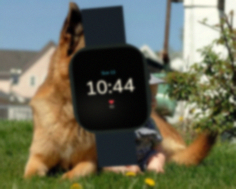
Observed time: **10:44**
